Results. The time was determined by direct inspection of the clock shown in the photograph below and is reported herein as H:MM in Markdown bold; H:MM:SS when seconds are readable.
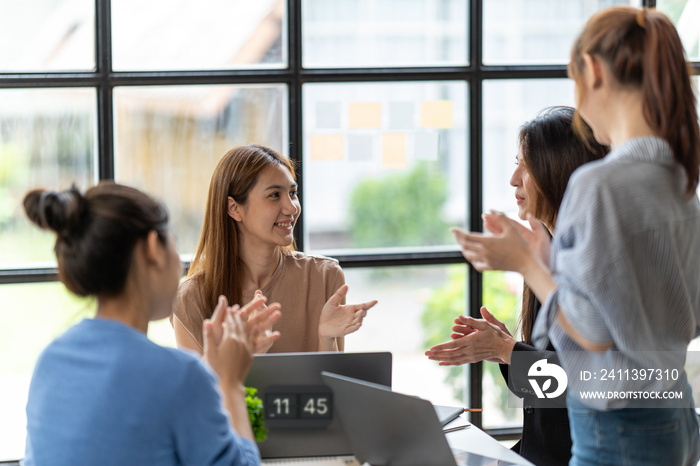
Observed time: **11:45**
